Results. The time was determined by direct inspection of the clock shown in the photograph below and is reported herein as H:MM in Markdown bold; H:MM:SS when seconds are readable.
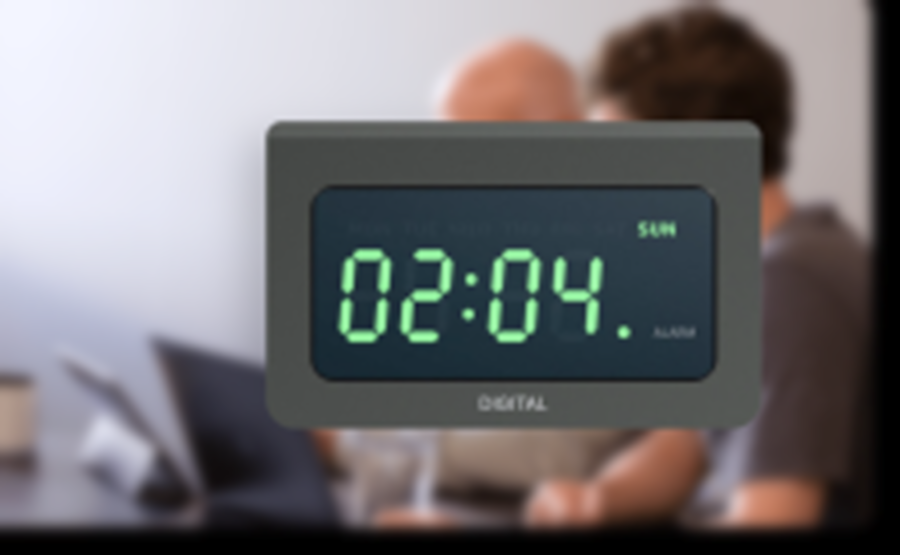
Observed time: **2:04**
